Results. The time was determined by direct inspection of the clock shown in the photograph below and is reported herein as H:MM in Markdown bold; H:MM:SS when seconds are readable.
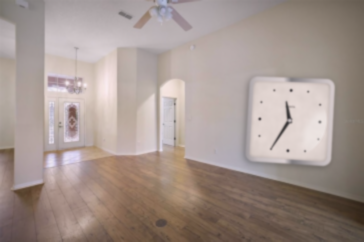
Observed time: **11:35**
